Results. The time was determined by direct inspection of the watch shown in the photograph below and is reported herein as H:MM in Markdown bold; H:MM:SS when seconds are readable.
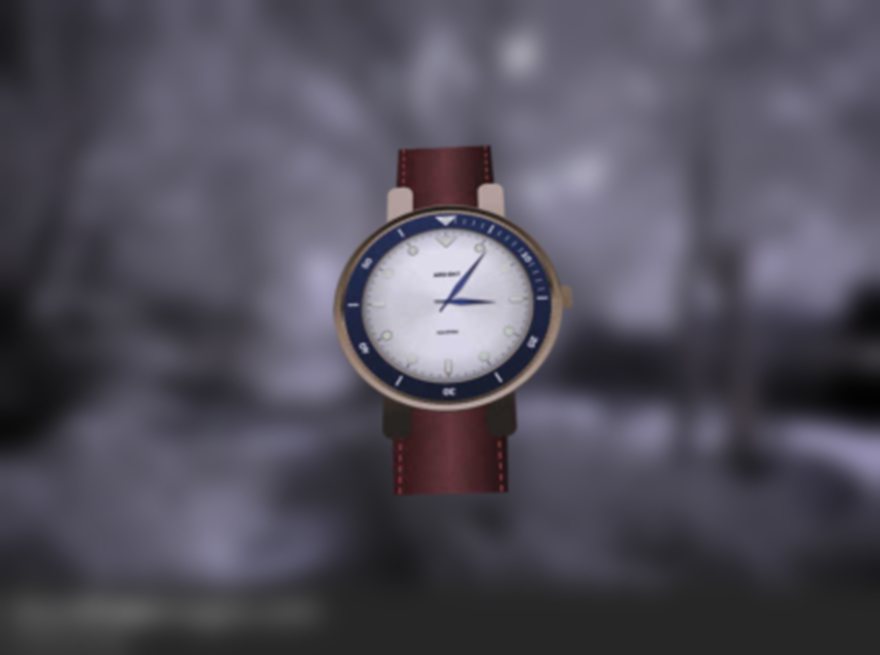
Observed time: **3:06**
